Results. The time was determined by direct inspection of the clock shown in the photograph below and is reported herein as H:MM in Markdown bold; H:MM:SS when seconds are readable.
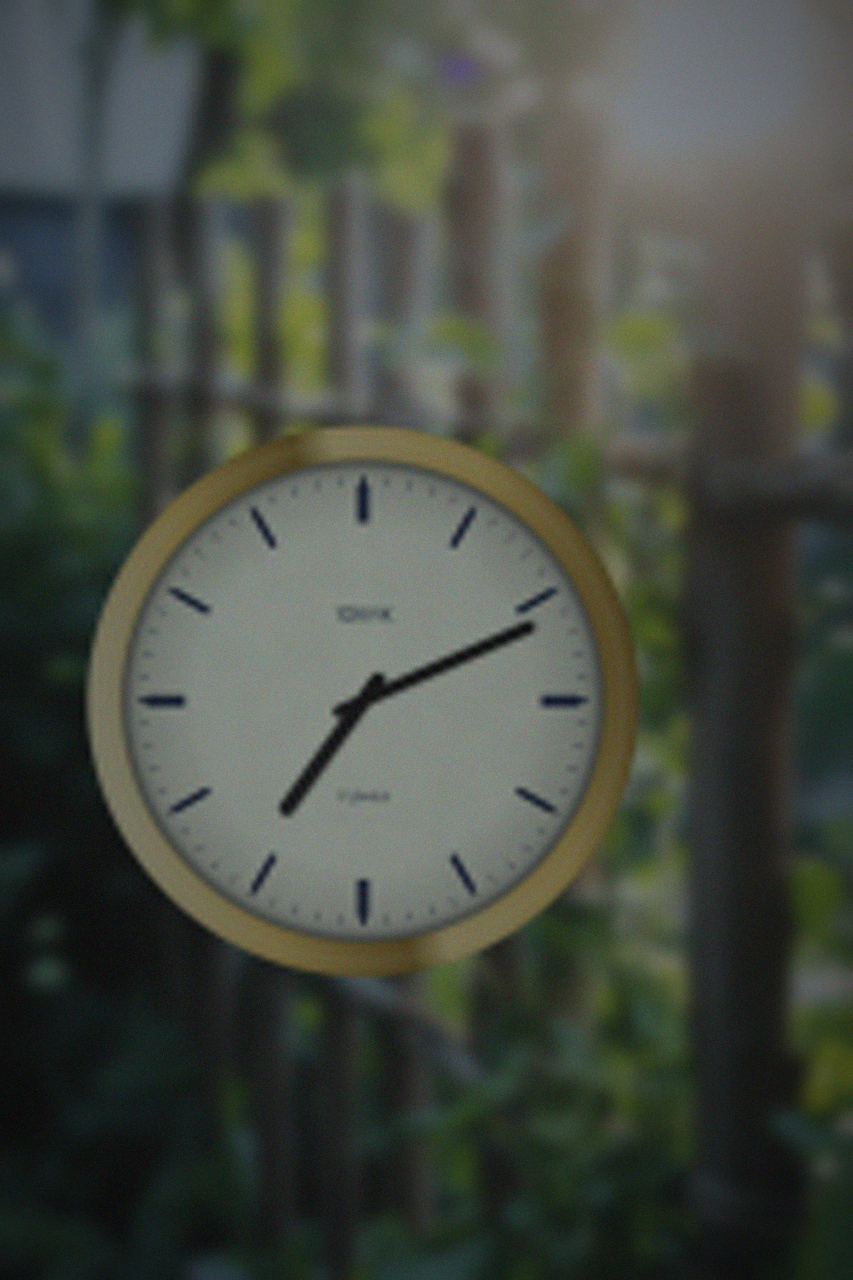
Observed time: **7:11**
